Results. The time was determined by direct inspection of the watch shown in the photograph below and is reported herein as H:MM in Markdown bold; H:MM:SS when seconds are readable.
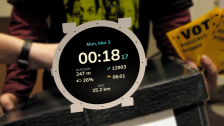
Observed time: **0:18**
